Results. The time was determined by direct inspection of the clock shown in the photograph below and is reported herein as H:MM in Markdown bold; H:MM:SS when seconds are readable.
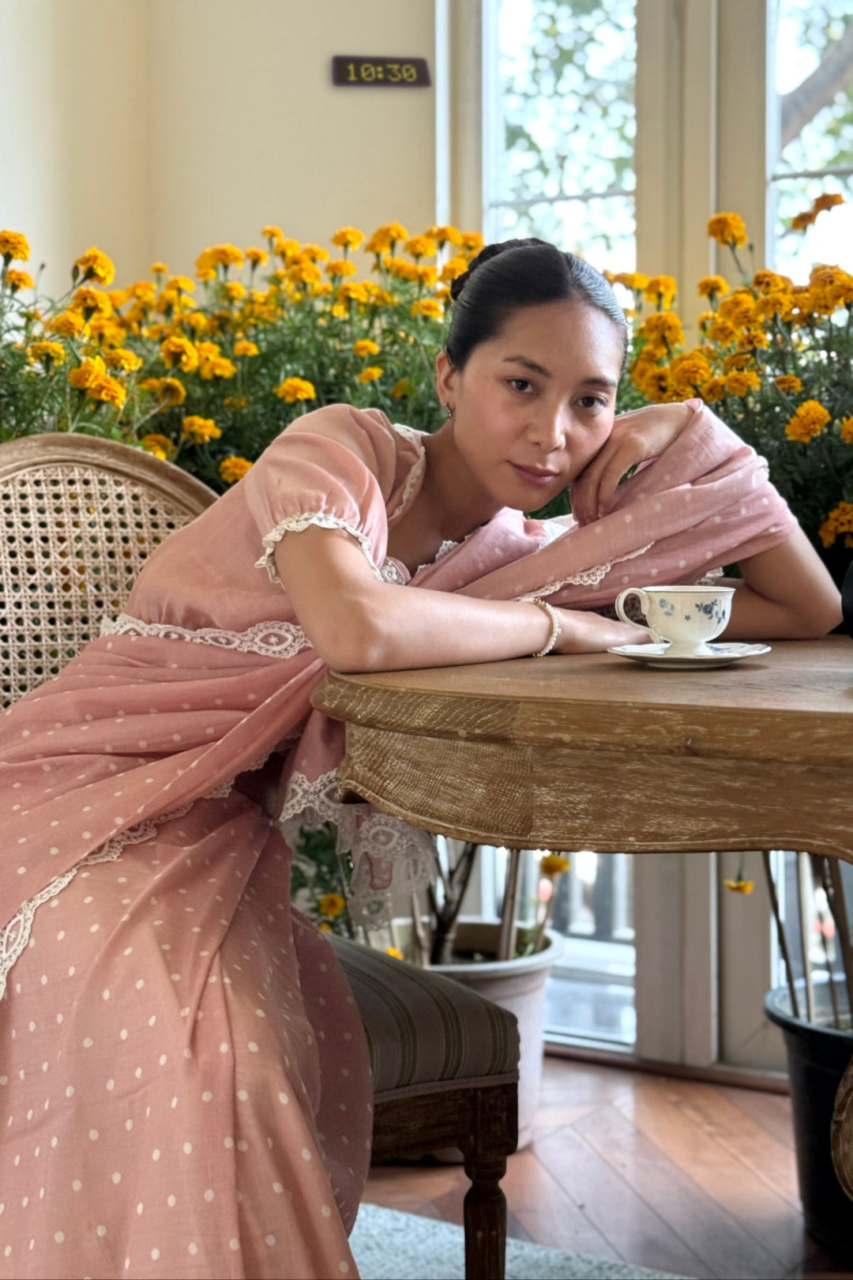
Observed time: **10:30**
